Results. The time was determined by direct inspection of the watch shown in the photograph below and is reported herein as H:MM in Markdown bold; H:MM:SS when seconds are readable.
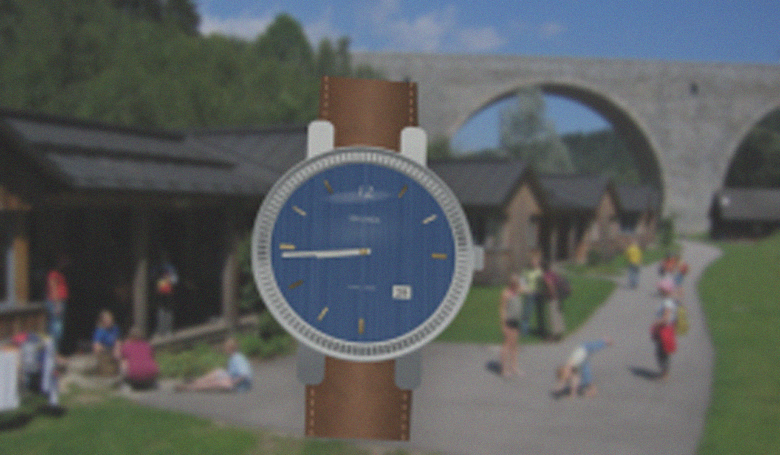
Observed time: **8:44**
